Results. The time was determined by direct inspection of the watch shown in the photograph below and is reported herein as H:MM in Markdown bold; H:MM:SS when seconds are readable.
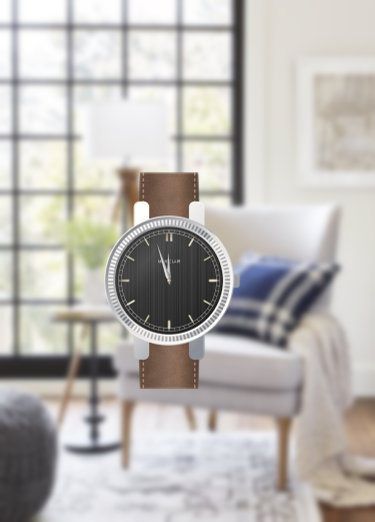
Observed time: **11:57**
